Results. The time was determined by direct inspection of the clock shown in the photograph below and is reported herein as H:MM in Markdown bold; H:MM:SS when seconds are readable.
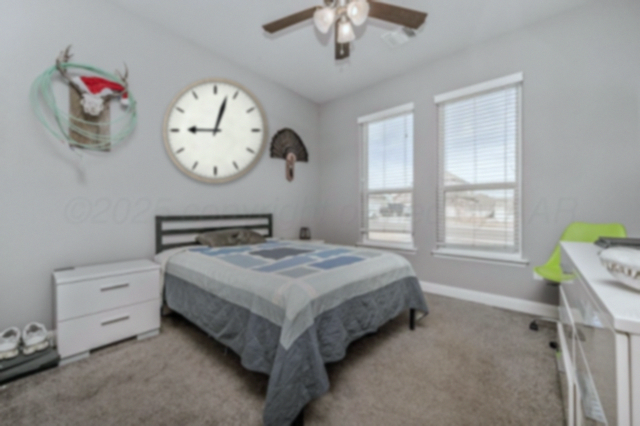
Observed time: **9:03**
